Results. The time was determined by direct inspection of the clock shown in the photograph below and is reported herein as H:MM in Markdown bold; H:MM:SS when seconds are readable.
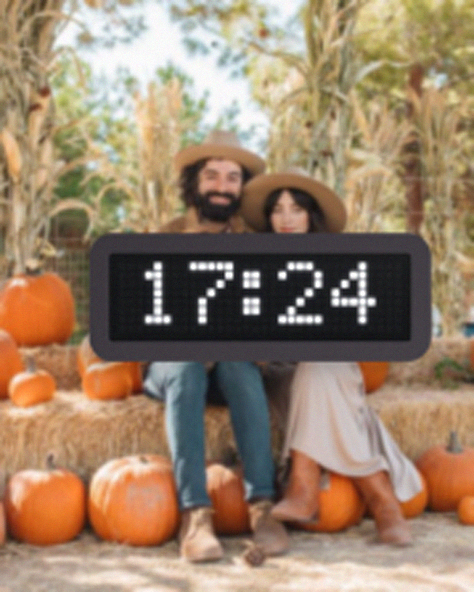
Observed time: **17:24**
